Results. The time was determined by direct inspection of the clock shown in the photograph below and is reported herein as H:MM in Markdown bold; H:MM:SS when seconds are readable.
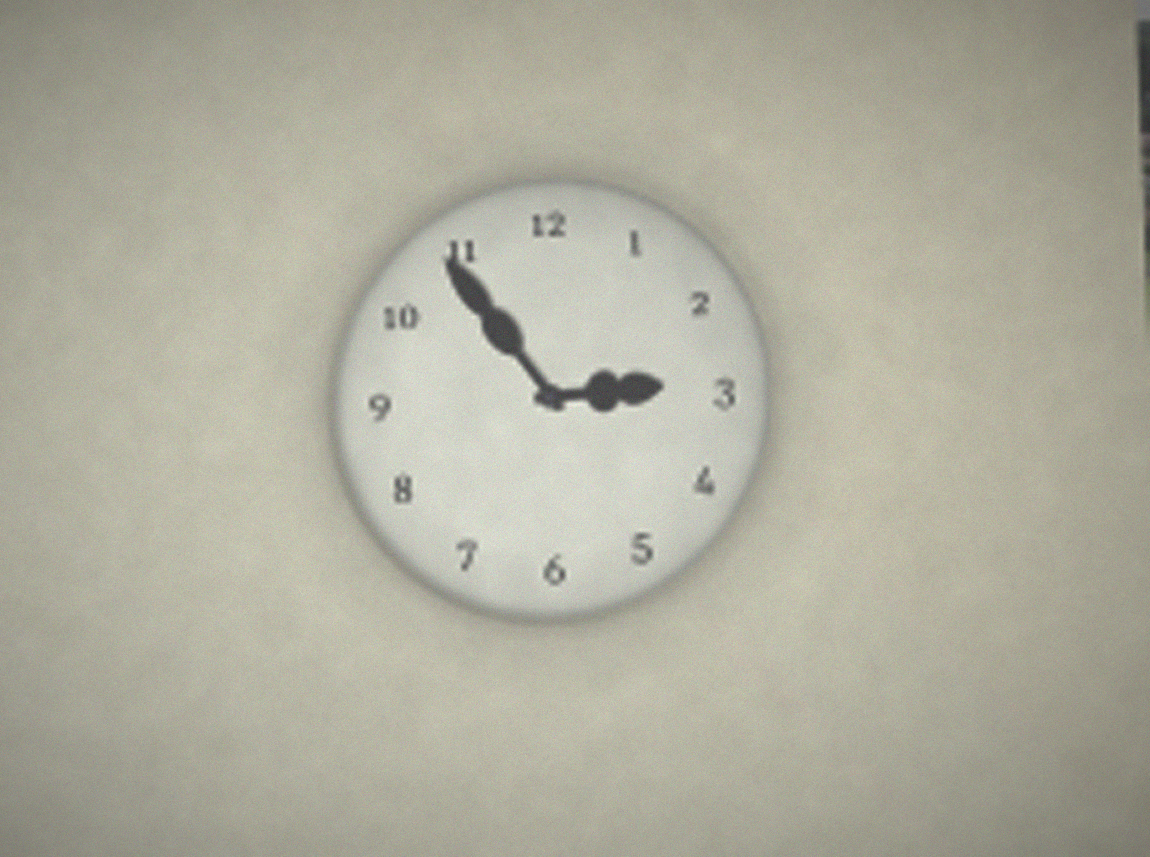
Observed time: **2:54**
